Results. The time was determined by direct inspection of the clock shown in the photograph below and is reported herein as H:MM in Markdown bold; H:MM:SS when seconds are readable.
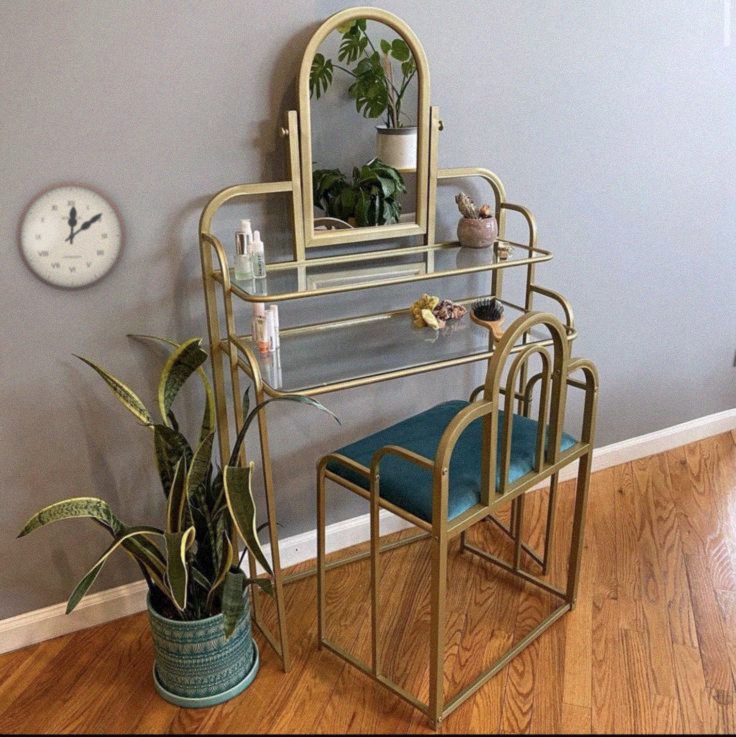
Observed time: **12:09**
